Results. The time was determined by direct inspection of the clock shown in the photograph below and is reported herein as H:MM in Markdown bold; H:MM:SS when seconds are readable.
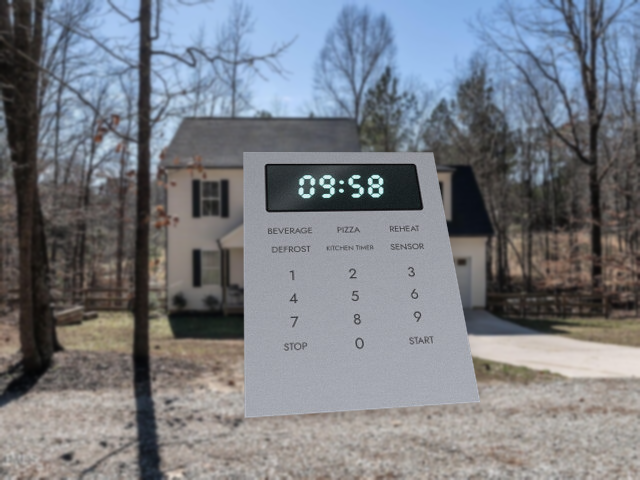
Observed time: **9:58**
